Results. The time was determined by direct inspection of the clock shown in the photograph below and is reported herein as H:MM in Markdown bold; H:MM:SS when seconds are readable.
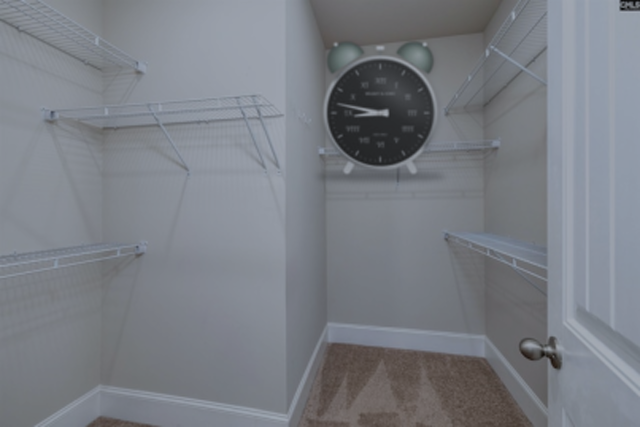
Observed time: **8:47**
